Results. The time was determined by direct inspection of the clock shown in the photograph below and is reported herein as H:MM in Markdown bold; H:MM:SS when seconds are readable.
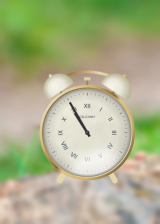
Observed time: **10:55**
